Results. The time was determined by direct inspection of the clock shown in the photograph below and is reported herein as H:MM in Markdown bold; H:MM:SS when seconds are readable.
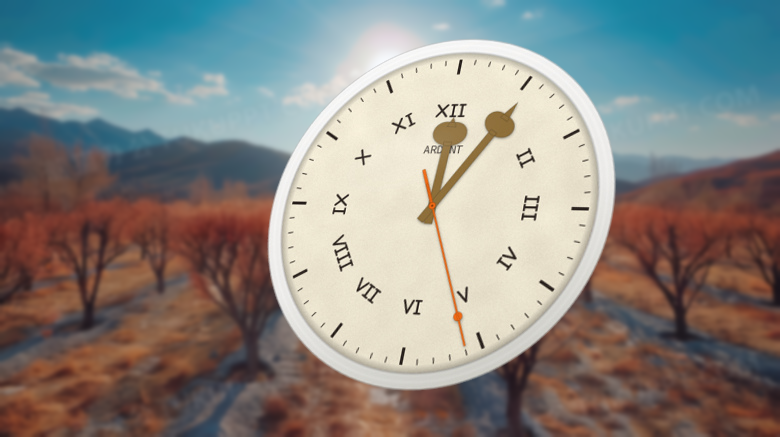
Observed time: **12:05:26**
